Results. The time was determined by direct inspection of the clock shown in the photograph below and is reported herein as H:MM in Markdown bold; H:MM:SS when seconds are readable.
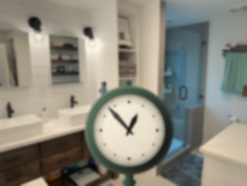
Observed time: **12:53**
